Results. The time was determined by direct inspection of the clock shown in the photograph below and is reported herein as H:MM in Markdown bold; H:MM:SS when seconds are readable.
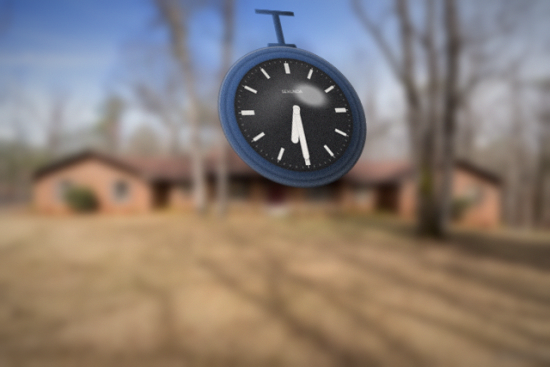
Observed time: **6:30**
